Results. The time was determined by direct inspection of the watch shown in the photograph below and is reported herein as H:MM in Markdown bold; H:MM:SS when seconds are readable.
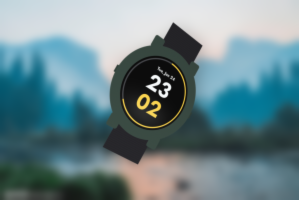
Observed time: **23:02**
